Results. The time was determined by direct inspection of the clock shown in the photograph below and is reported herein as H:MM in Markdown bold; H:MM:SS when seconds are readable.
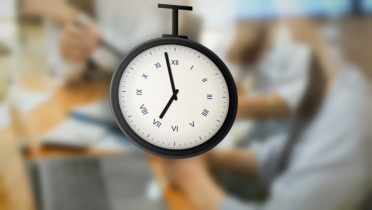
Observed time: **6:58**
